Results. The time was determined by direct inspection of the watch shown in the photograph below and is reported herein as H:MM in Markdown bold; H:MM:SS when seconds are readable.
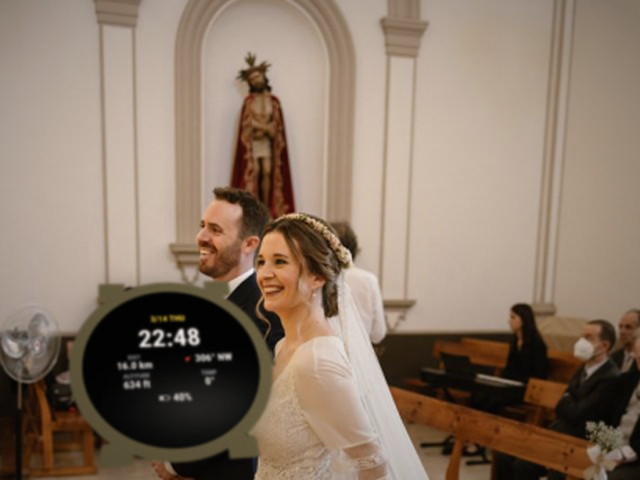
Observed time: **22:48**
